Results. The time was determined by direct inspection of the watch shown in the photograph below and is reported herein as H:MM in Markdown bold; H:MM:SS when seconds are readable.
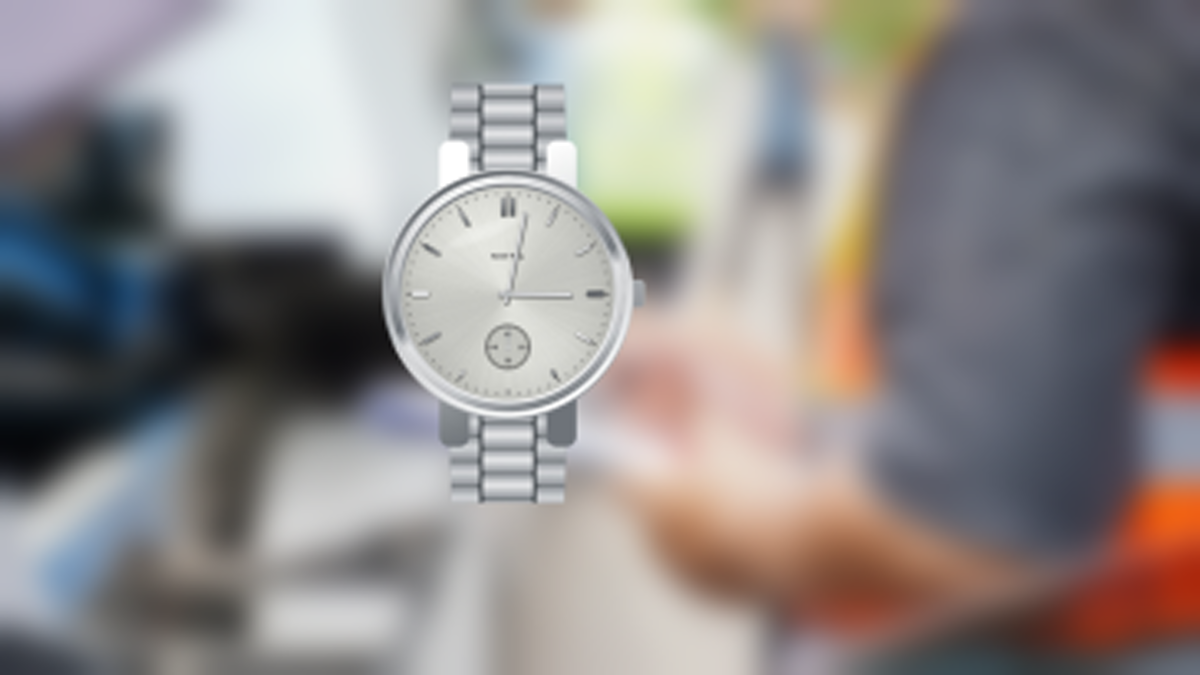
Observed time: **3:02**
